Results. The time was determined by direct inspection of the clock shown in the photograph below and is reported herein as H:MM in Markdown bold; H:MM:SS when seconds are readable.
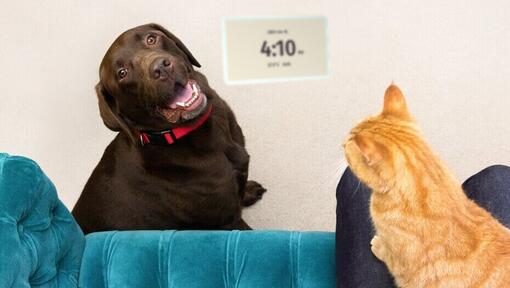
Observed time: **4:10**
